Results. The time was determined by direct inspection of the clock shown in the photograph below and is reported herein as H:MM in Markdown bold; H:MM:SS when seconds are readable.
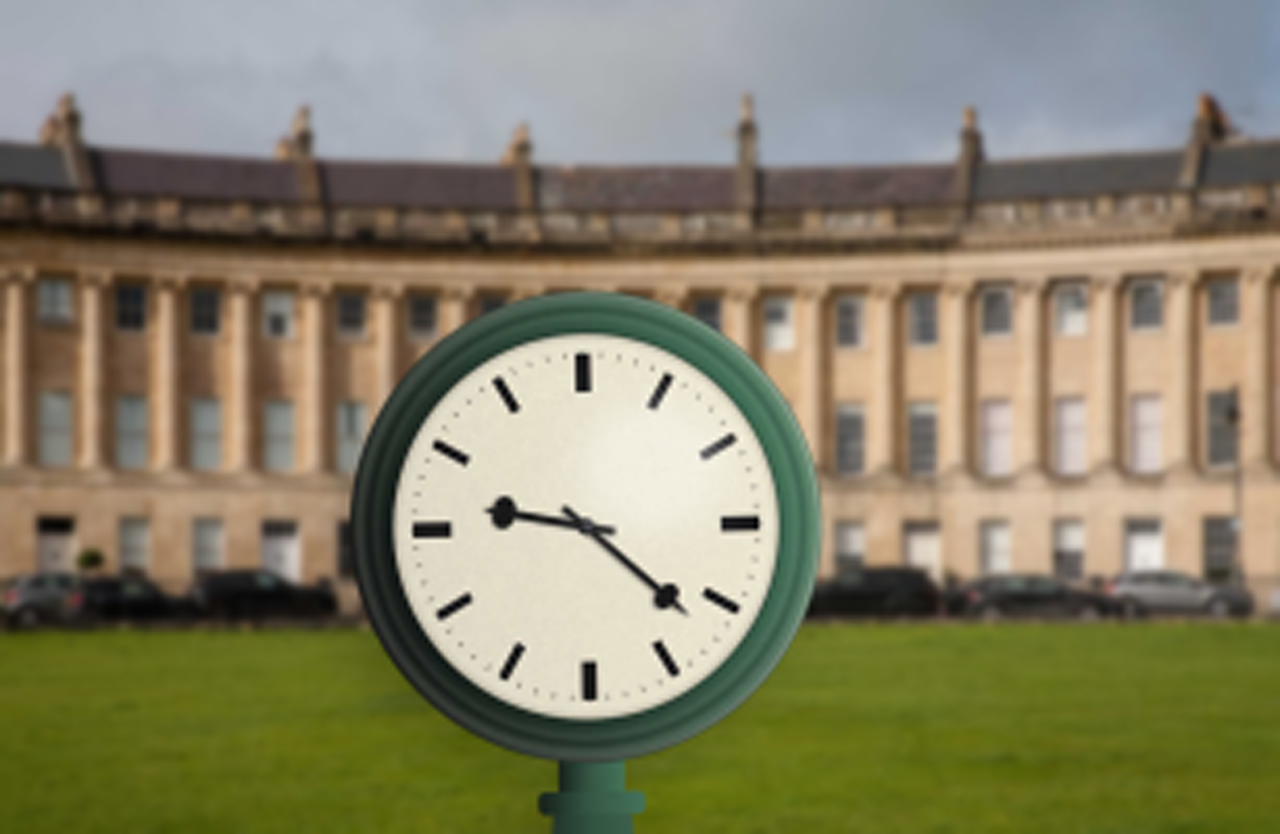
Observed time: **9:22**
